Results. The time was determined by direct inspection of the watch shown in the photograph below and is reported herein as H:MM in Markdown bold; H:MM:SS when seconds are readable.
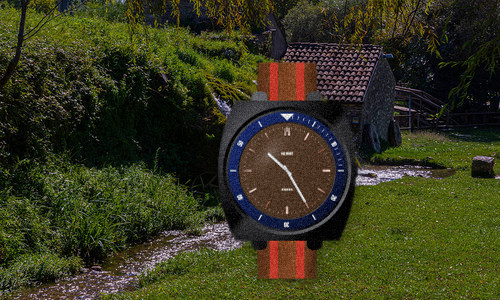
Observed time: **10:25**
